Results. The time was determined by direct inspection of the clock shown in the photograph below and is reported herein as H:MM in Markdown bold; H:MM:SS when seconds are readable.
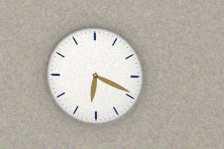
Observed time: **6:19**
